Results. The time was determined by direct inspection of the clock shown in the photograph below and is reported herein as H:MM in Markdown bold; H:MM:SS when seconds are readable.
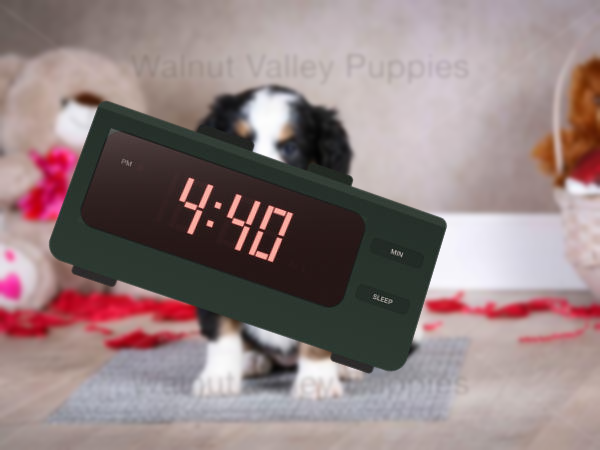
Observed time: **4:40**
